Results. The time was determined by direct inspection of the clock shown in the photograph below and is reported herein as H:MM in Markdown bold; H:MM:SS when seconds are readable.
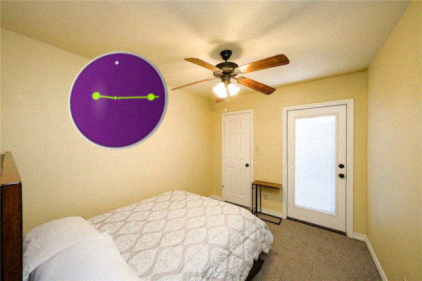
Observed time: **9:15**
